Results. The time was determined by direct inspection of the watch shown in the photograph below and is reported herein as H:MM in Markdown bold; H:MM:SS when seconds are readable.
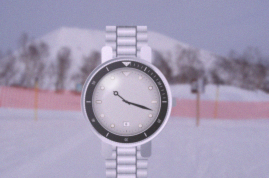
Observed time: **10:18**
